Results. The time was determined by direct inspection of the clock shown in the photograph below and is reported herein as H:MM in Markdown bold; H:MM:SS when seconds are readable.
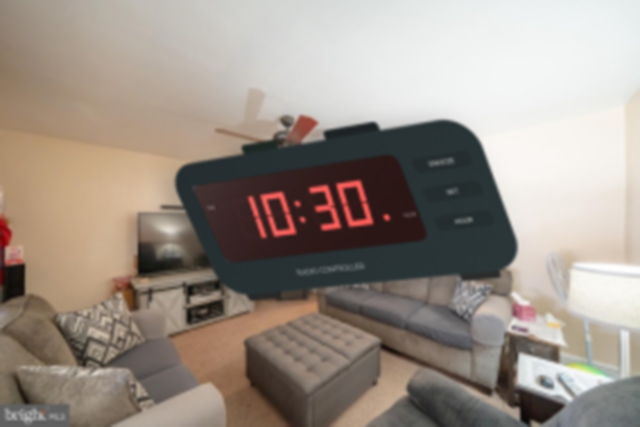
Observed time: **10:30**
